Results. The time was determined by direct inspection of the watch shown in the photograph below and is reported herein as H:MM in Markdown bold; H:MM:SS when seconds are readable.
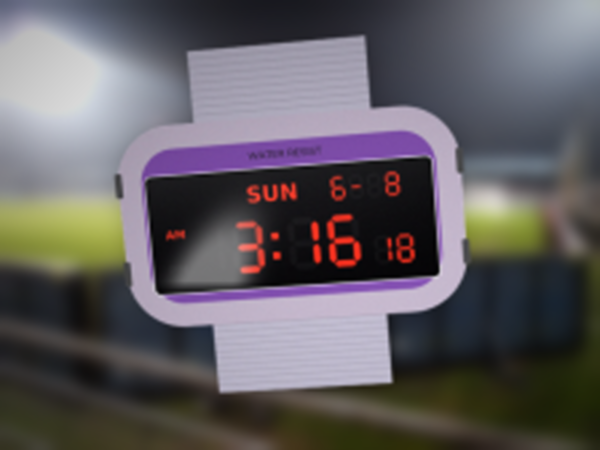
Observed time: **3:16:18**
